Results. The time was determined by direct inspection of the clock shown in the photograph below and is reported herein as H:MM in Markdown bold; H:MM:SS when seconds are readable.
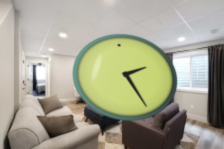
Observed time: **2:27**
